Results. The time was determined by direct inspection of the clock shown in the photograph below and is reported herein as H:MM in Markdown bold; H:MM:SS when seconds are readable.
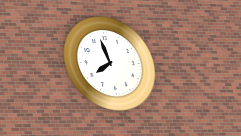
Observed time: **7:58**
